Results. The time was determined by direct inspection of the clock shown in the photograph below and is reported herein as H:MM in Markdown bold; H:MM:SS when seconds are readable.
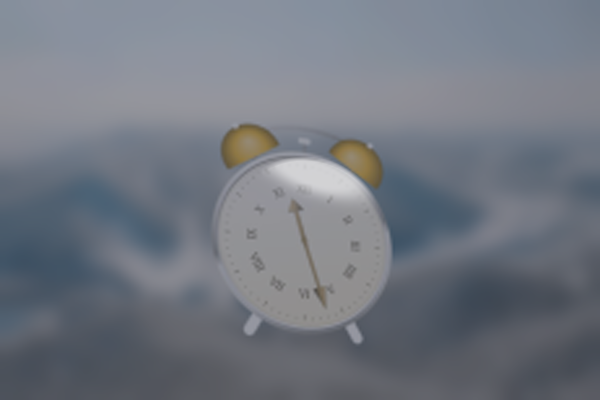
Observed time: **11:27**
